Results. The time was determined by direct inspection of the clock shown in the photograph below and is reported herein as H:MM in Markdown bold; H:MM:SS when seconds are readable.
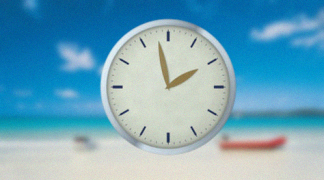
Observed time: **1:58**
